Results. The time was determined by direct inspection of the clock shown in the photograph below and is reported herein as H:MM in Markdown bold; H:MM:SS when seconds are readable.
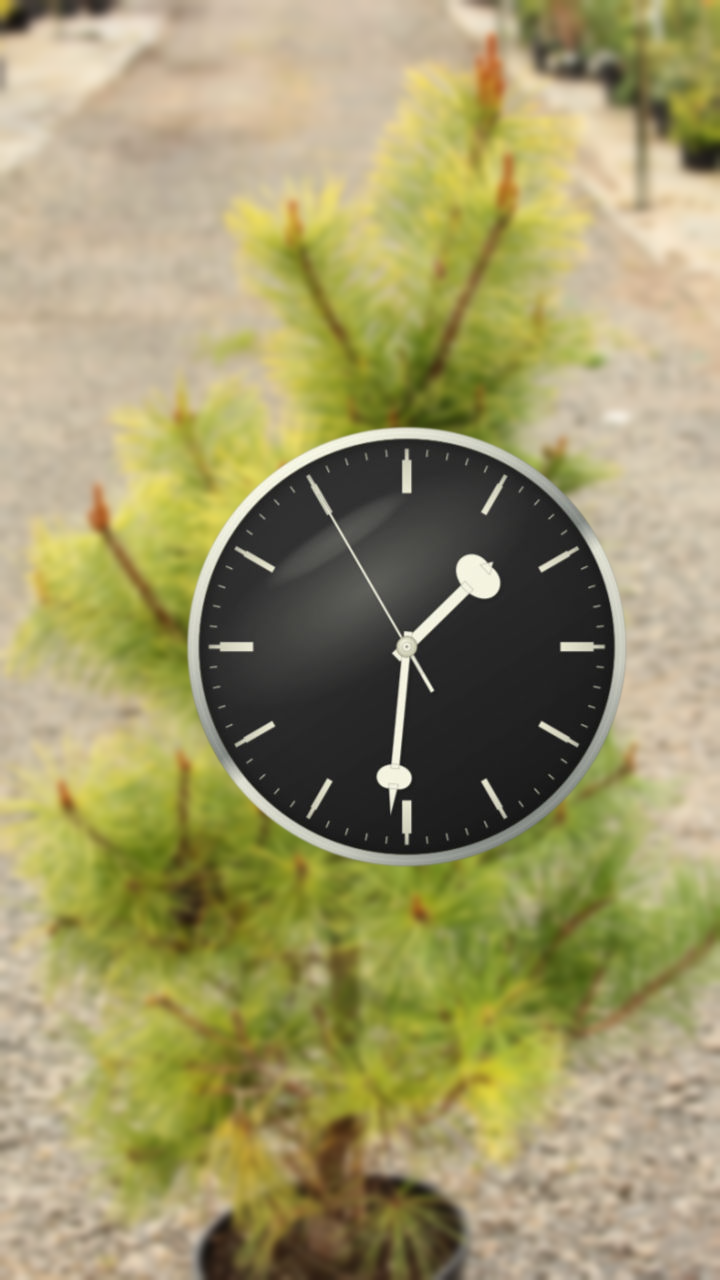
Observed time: **1:30:55**
